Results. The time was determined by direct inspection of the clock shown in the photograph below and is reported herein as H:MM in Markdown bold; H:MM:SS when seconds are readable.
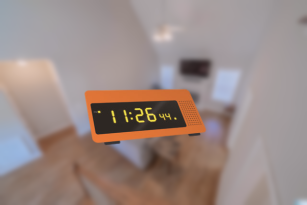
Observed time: **11:26:44**
